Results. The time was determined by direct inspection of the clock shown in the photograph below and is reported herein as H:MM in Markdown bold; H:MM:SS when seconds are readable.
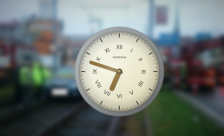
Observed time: **6:48**
